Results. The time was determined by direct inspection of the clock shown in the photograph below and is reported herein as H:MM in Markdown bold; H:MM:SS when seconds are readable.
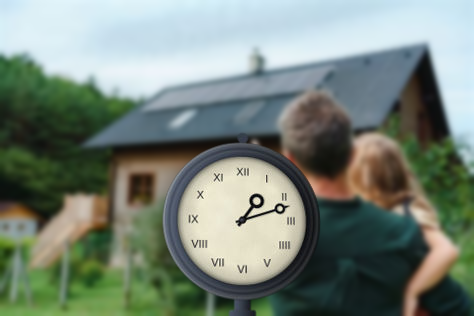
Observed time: **1:12**
